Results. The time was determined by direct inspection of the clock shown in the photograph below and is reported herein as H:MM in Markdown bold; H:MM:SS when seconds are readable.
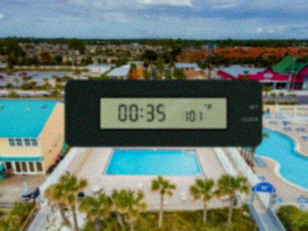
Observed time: **0:35**
